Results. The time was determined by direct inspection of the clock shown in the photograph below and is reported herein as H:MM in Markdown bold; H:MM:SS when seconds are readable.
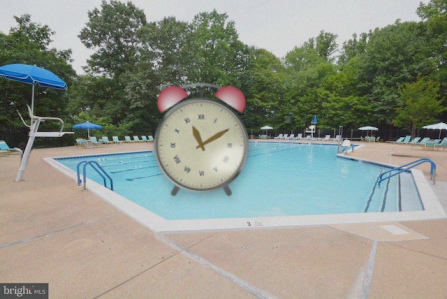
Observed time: **11:10**
